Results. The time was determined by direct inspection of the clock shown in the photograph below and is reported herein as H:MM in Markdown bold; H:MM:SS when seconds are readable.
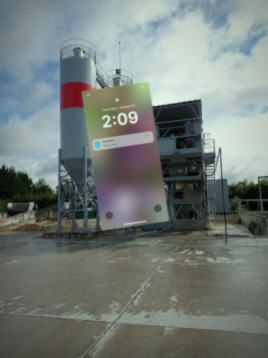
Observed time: **2:09**
